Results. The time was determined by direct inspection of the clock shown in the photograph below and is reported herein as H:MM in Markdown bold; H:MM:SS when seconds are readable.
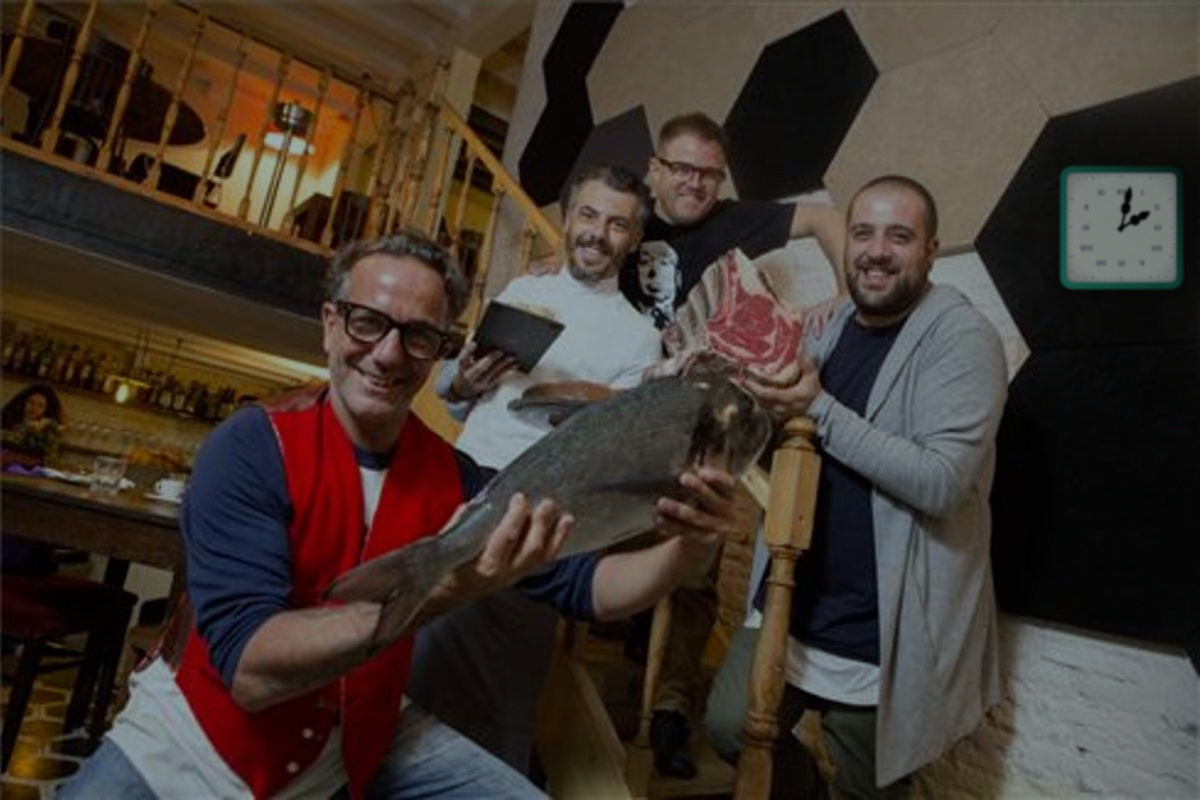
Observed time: **2:02**
